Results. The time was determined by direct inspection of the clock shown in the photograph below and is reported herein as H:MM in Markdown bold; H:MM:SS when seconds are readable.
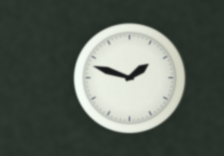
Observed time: **1:48**
